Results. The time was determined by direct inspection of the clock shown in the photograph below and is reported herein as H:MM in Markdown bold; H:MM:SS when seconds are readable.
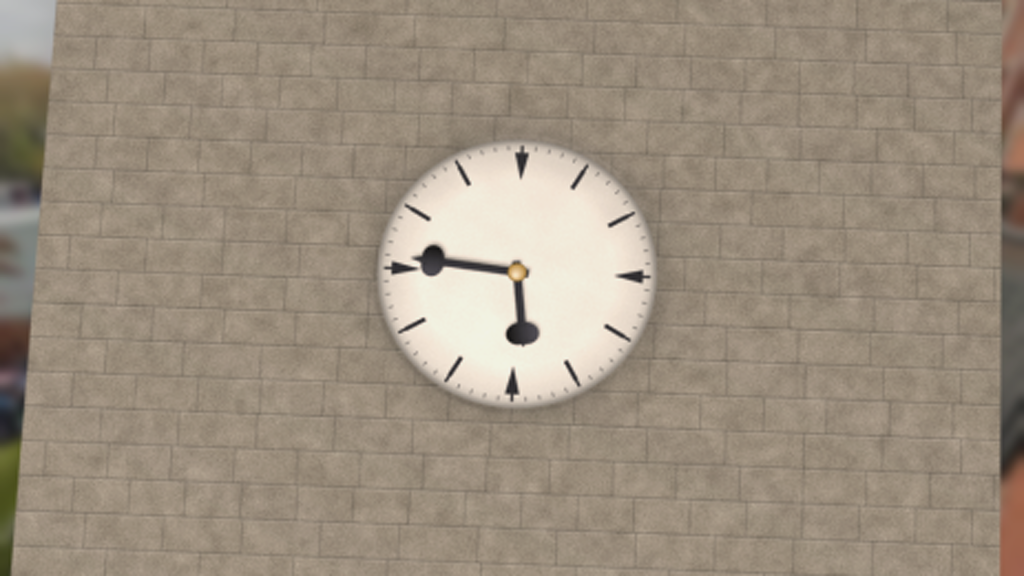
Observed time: **5:46**
